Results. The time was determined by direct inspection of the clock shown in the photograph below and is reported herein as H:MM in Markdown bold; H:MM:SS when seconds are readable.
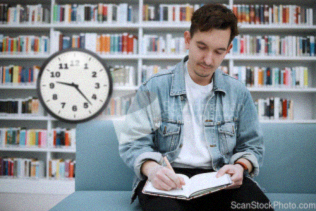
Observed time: **9:23**
